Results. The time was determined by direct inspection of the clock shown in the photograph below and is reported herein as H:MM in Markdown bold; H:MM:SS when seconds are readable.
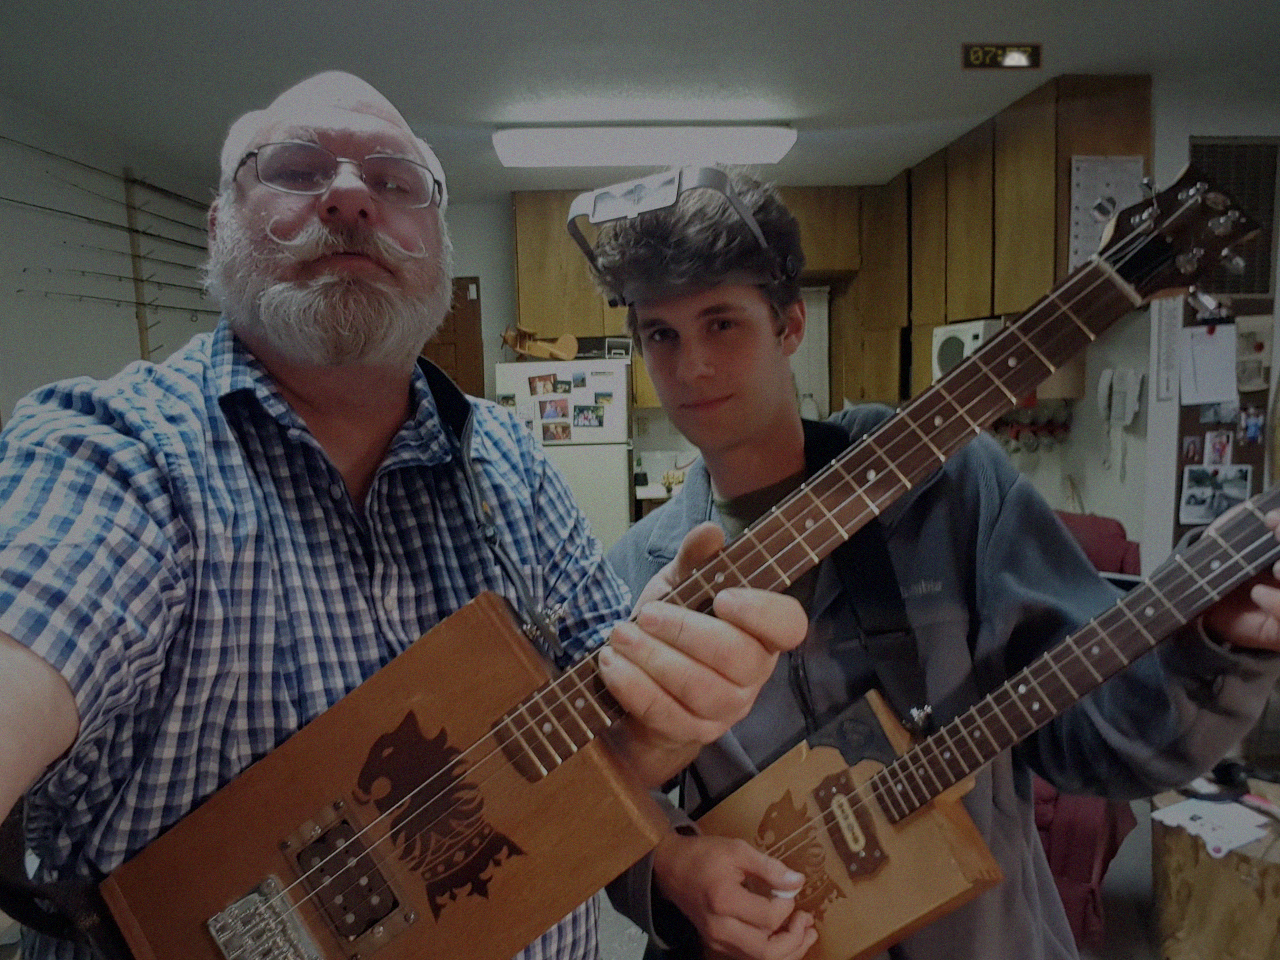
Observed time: **7:57**
